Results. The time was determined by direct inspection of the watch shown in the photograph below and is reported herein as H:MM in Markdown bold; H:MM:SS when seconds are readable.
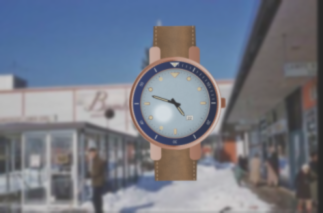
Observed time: **4:48**
